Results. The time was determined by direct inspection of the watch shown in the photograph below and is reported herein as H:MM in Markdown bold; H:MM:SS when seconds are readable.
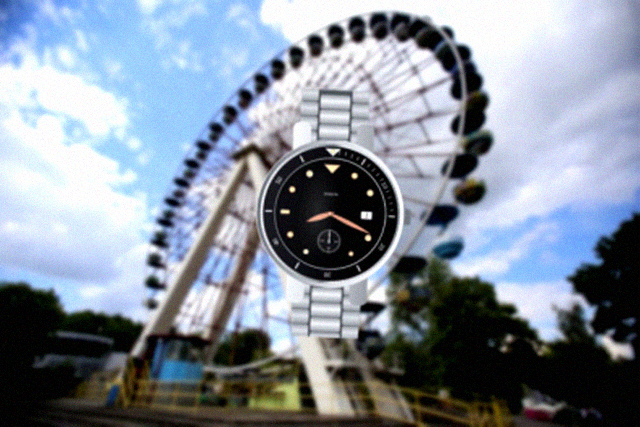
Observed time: **8:19**
